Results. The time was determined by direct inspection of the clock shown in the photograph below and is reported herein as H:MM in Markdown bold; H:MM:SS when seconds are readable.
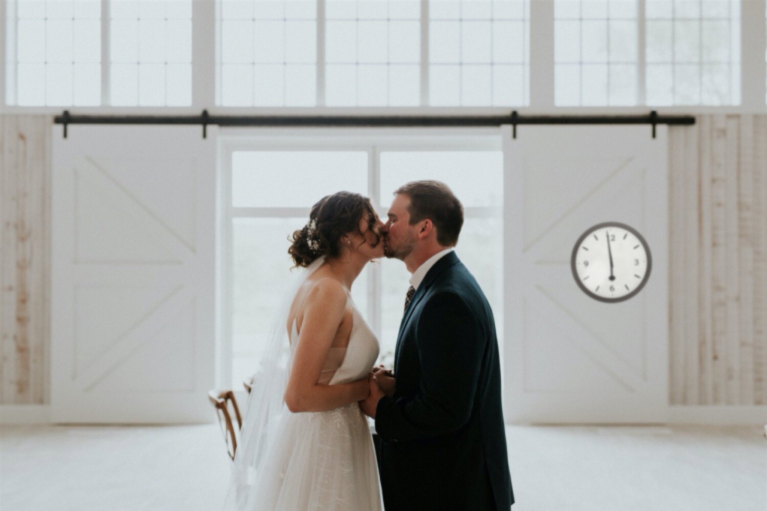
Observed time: **5:59**
